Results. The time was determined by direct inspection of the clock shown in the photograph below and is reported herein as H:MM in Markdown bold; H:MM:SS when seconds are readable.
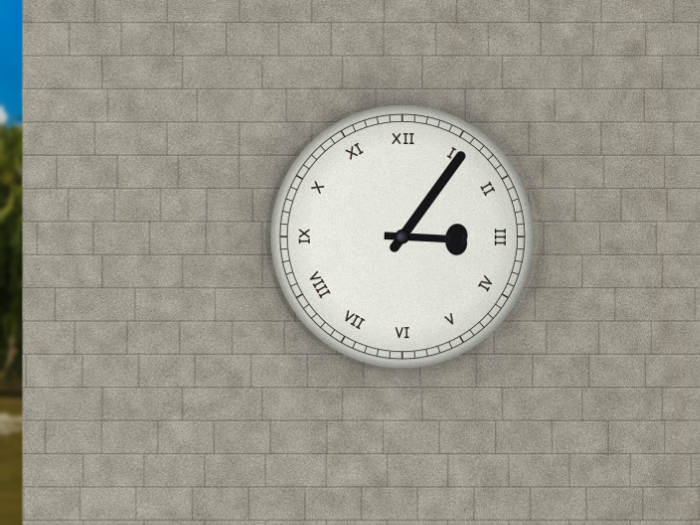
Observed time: **3:06**
